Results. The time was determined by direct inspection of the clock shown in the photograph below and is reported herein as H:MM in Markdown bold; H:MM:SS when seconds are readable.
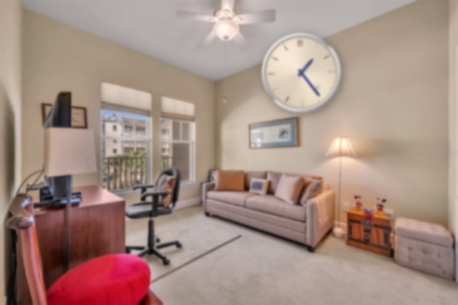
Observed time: **1:24**
